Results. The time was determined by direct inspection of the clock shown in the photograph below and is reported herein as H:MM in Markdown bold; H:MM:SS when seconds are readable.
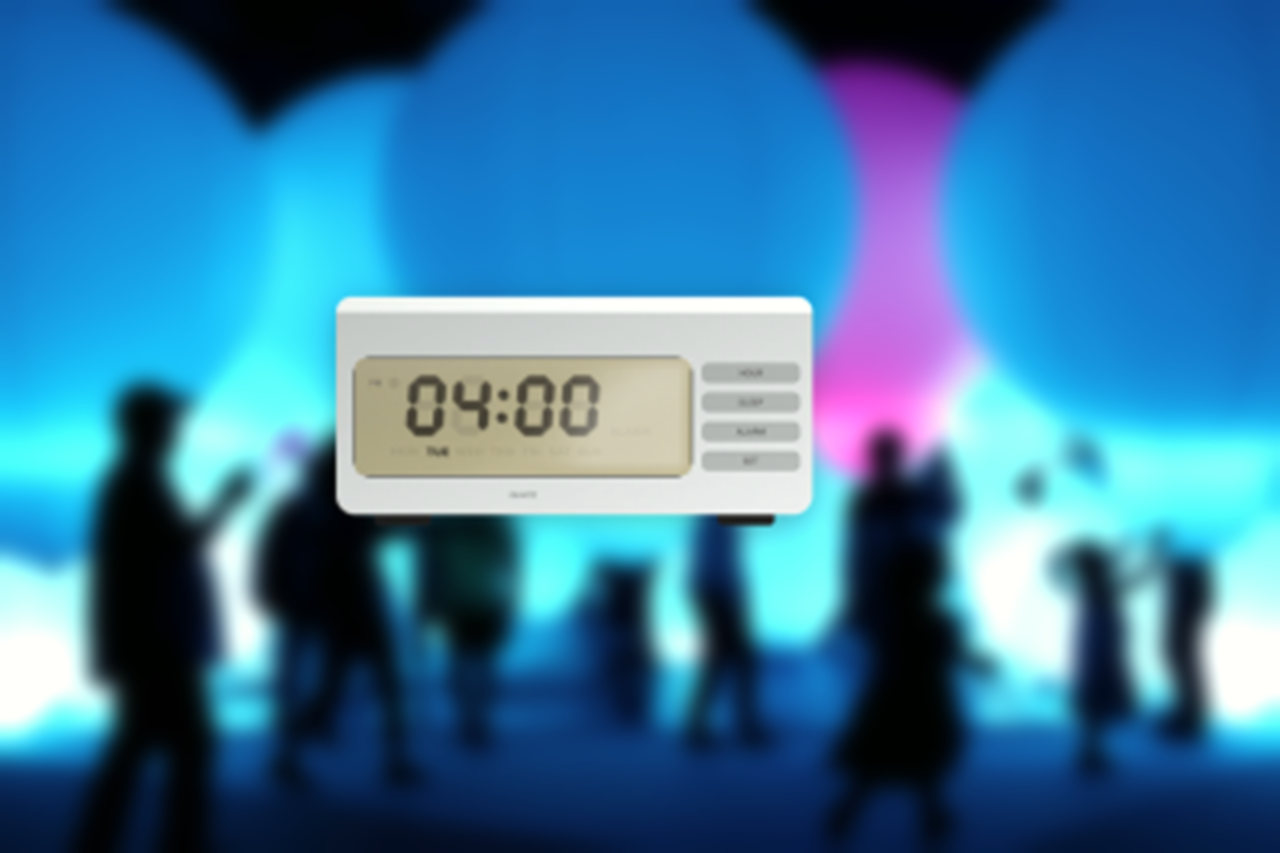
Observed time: **4:00**
